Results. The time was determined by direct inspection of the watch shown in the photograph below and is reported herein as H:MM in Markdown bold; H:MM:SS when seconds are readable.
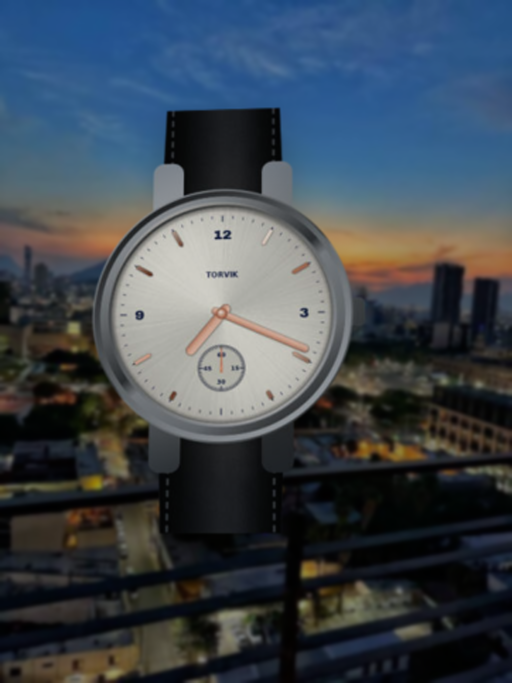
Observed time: **7:19**
